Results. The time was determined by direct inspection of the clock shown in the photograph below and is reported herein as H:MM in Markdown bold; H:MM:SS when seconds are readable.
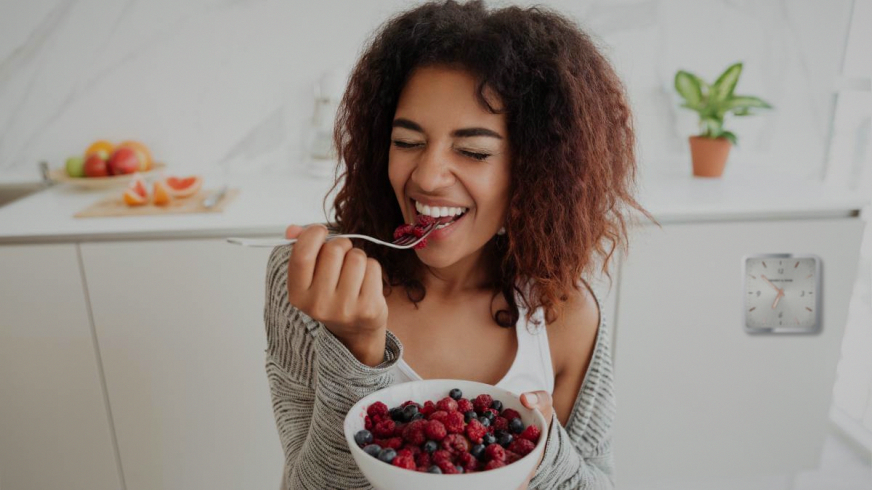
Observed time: **6:52**
